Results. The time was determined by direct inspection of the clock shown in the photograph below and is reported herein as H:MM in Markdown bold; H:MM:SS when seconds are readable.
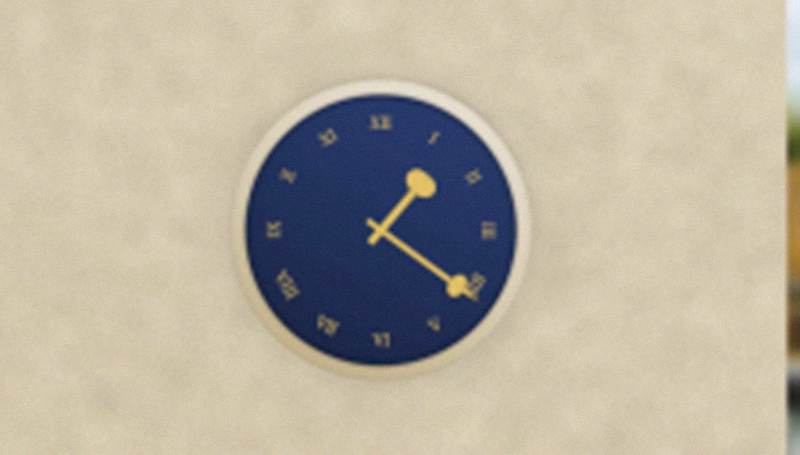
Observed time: **1:21**
